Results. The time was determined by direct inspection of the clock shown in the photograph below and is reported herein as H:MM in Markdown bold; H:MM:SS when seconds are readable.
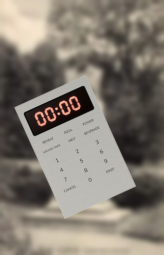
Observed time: **0:00**
